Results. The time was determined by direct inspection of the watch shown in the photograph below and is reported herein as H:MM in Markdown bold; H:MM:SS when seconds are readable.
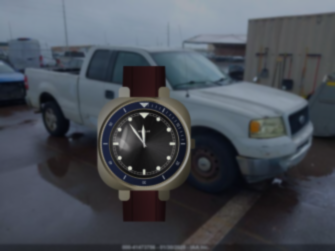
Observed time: **11:54**
